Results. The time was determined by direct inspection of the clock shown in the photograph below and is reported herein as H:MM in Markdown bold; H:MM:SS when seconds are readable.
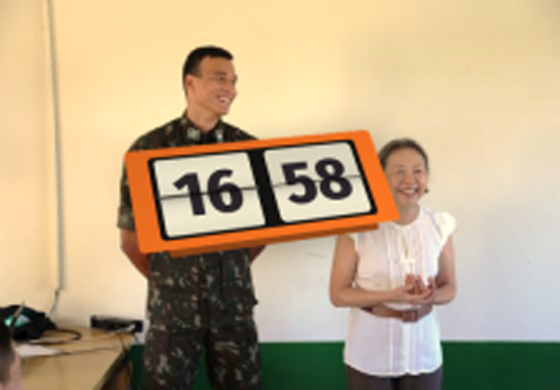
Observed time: **16:58**
